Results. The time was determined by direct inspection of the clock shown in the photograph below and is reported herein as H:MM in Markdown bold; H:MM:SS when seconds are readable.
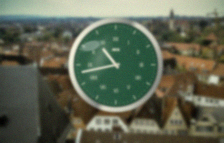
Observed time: **10:43**
